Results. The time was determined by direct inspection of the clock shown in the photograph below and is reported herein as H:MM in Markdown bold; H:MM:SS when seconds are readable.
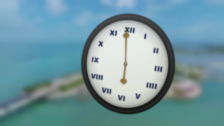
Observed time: **5:59**
